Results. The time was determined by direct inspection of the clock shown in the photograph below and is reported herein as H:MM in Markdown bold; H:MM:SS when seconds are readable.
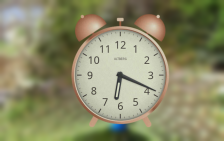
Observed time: **6:19**
